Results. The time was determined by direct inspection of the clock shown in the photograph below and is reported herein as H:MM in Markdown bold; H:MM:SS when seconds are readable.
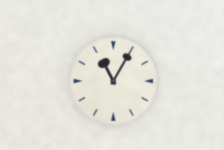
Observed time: **11:05**
